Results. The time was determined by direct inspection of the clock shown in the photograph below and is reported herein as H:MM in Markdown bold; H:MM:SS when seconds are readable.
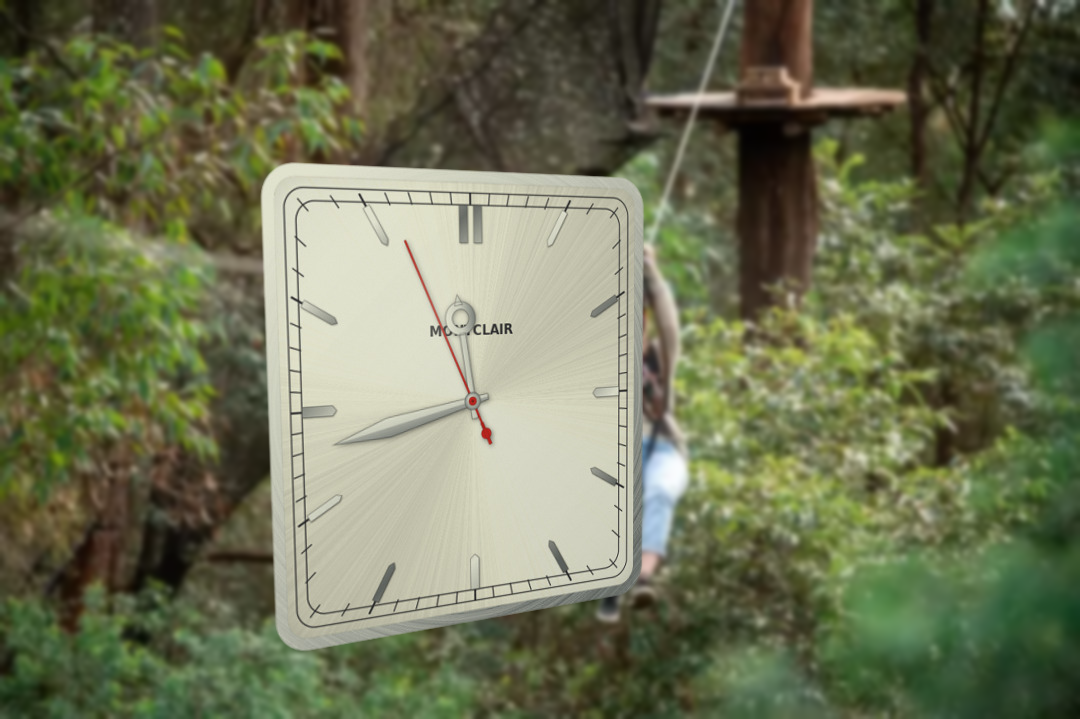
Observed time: **11:42:56**
